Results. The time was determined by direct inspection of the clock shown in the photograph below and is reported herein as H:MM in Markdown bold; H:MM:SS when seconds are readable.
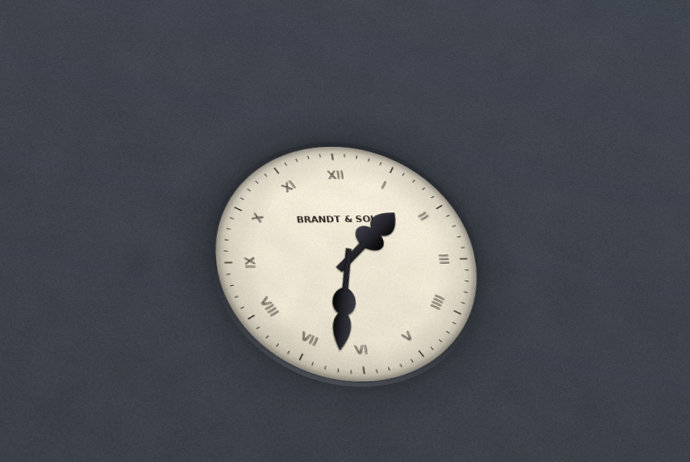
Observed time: **1:32**
